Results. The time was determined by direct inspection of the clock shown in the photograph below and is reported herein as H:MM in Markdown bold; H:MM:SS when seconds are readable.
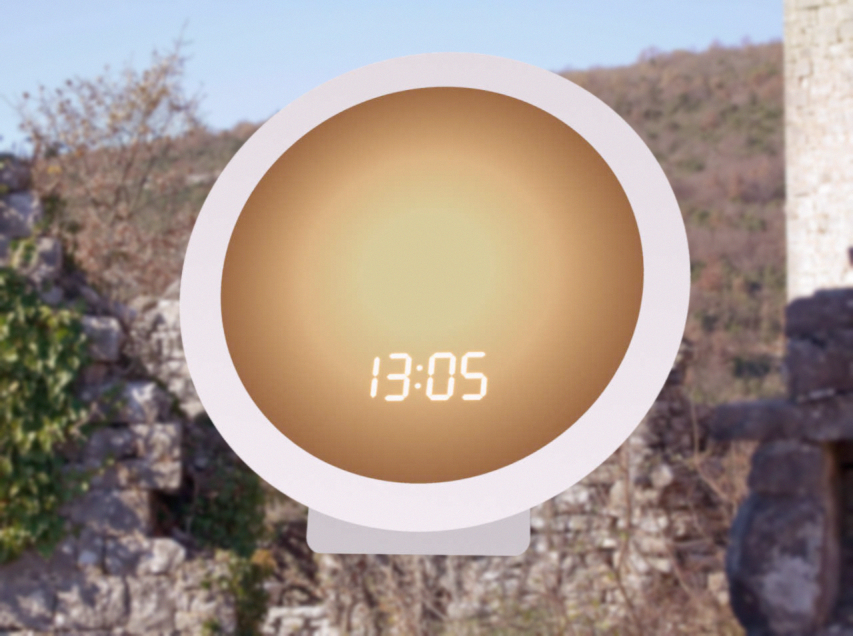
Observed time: **13:05**
